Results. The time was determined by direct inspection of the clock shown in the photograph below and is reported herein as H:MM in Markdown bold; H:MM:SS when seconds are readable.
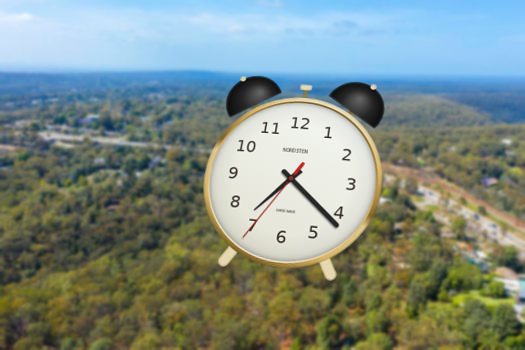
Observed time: **7:21:35**
